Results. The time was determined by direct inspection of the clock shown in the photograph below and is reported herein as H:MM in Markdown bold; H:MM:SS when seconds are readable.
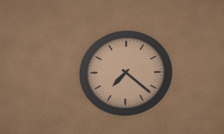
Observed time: **7:22**
